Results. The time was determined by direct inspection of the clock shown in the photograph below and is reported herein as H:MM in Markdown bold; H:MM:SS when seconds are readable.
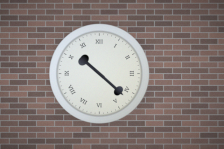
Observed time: **10:22**
